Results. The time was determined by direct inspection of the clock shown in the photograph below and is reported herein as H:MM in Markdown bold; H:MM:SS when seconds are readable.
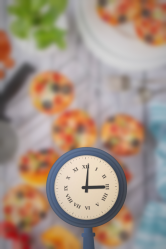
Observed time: **3:01**
